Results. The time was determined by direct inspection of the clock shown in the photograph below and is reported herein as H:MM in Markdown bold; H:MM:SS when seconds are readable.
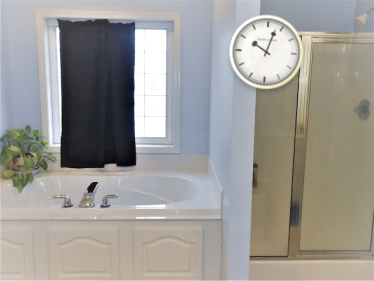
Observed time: **10:03**
